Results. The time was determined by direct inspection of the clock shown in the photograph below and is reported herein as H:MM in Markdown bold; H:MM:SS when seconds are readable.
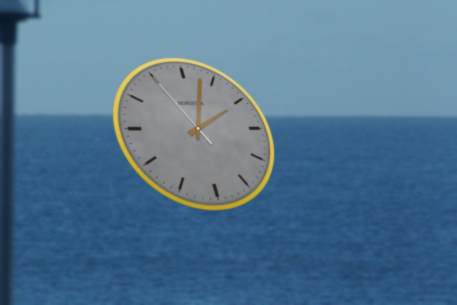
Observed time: **2:02:55**
